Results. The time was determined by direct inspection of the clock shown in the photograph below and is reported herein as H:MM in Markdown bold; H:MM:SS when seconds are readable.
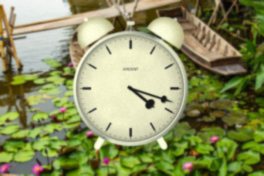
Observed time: **4:18**
